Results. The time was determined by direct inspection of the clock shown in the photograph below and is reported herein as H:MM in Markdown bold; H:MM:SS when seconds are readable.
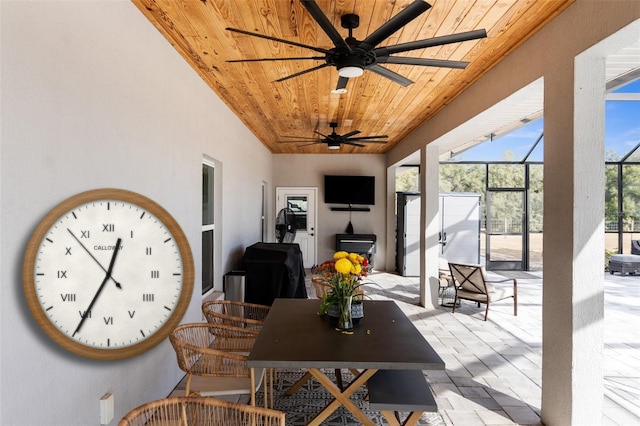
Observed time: **12:34:53**
